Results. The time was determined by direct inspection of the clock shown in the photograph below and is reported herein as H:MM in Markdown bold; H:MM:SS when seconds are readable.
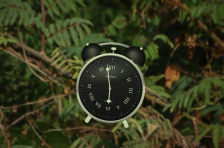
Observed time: **5:58**
